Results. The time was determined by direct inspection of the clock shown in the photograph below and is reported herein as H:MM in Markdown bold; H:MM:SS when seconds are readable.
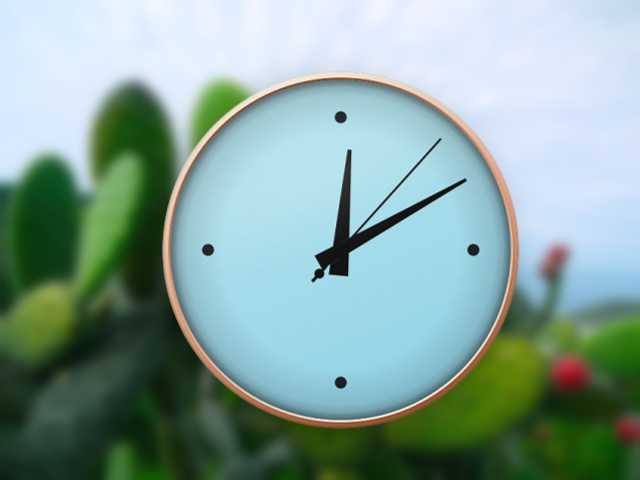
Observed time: **12:10:07**
